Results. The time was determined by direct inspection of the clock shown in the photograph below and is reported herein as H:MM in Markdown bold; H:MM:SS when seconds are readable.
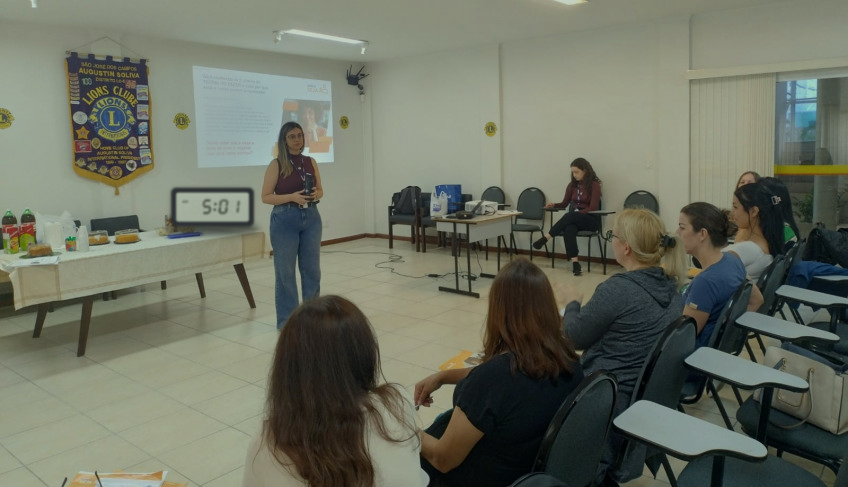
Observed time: **5:01**
